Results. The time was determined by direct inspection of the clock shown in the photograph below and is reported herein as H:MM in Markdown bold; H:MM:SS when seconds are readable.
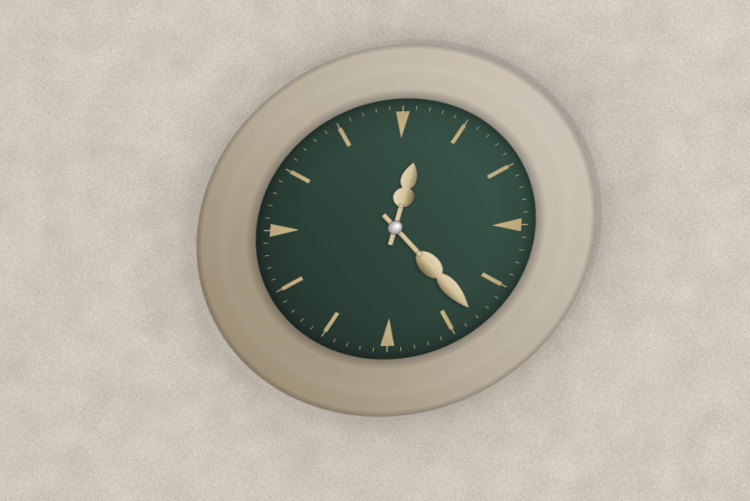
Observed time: **12:23**
